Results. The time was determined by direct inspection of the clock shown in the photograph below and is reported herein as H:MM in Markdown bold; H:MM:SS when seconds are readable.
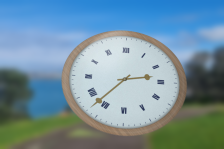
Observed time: **2:37**
